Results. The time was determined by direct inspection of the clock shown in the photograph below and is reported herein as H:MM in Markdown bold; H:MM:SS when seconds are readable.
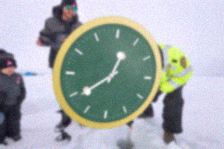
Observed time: **12:39**
